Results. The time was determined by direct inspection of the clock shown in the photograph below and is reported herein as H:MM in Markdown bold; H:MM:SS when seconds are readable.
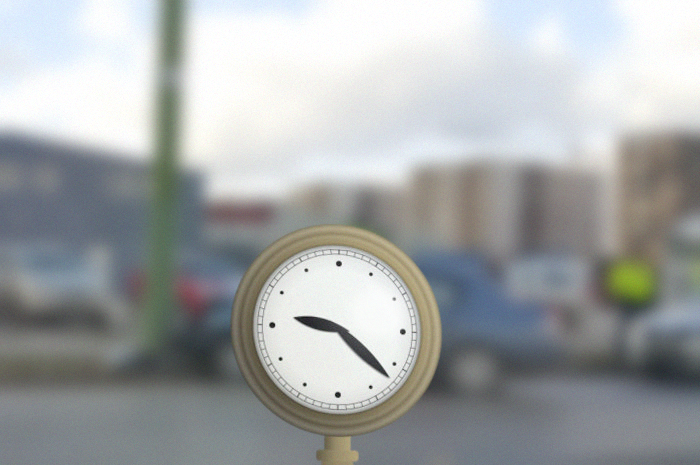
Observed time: **9:22**
